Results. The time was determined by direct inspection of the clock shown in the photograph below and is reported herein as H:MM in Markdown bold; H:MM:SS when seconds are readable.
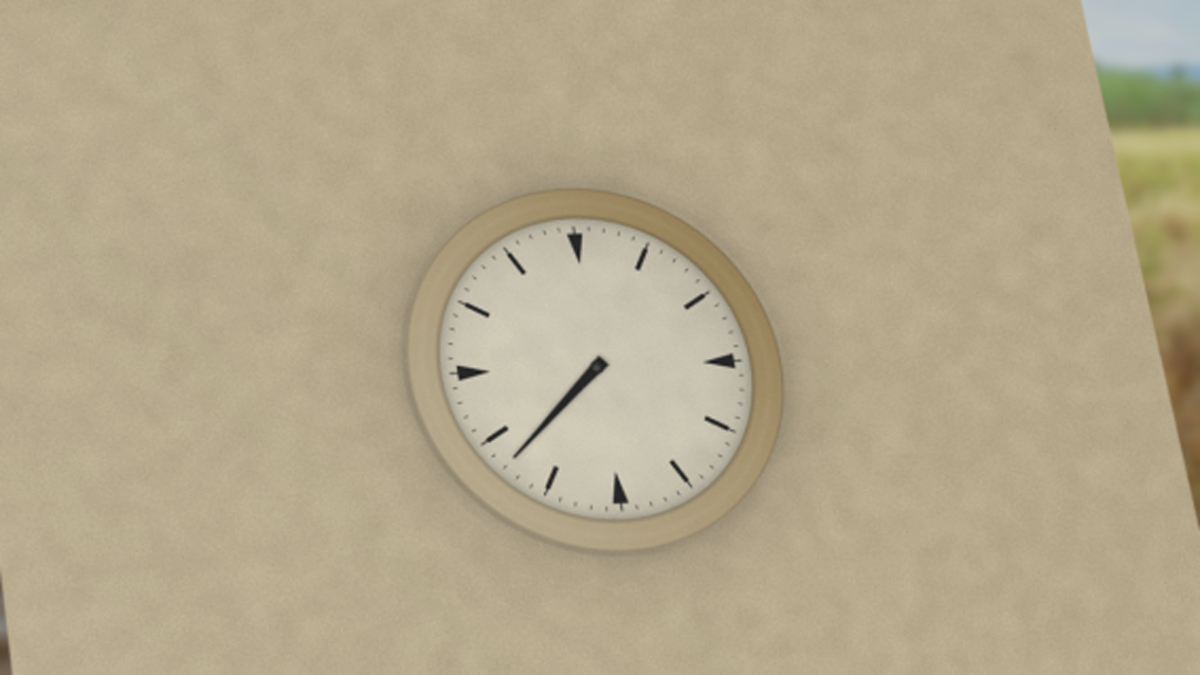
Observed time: **7:38**
